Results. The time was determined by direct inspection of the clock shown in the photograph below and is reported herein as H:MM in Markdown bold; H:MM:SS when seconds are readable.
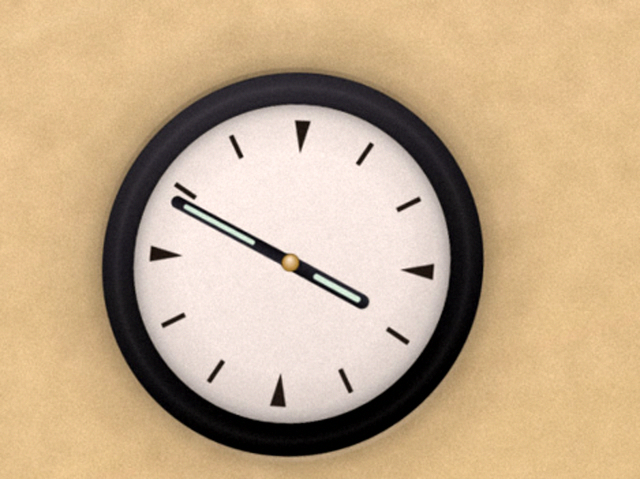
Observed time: **3:49**
